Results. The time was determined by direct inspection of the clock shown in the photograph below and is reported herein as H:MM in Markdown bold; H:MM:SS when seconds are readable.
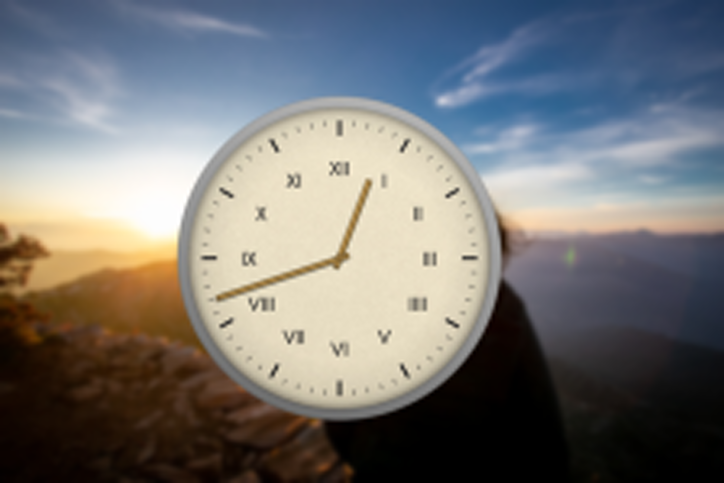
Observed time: **12:42**
